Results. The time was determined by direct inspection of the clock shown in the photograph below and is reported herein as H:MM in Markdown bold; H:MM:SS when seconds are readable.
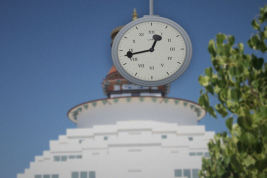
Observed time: **12:43**
